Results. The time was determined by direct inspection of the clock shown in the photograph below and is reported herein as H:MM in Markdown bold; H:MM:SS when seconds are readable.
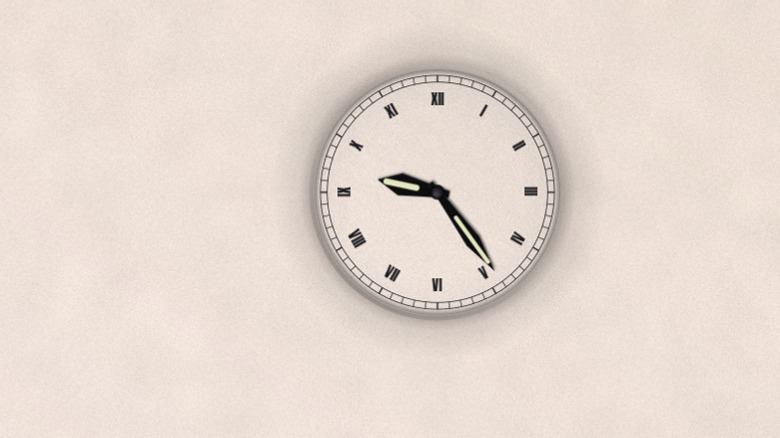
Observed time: **9:24**
